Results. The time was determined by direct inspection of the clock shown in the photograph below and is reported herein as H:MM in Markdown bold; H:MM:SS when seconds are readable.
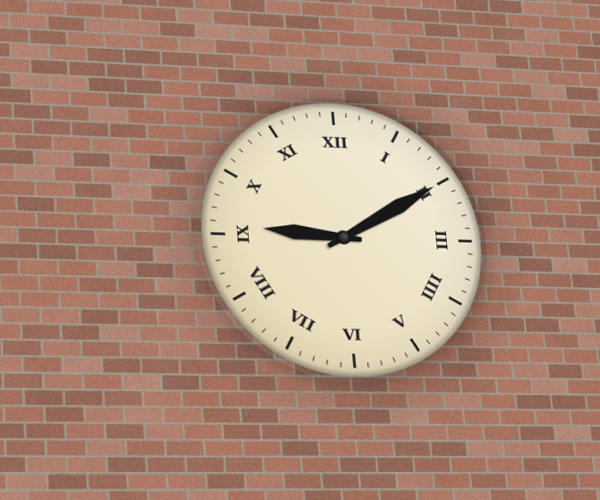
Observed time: **9:10**
